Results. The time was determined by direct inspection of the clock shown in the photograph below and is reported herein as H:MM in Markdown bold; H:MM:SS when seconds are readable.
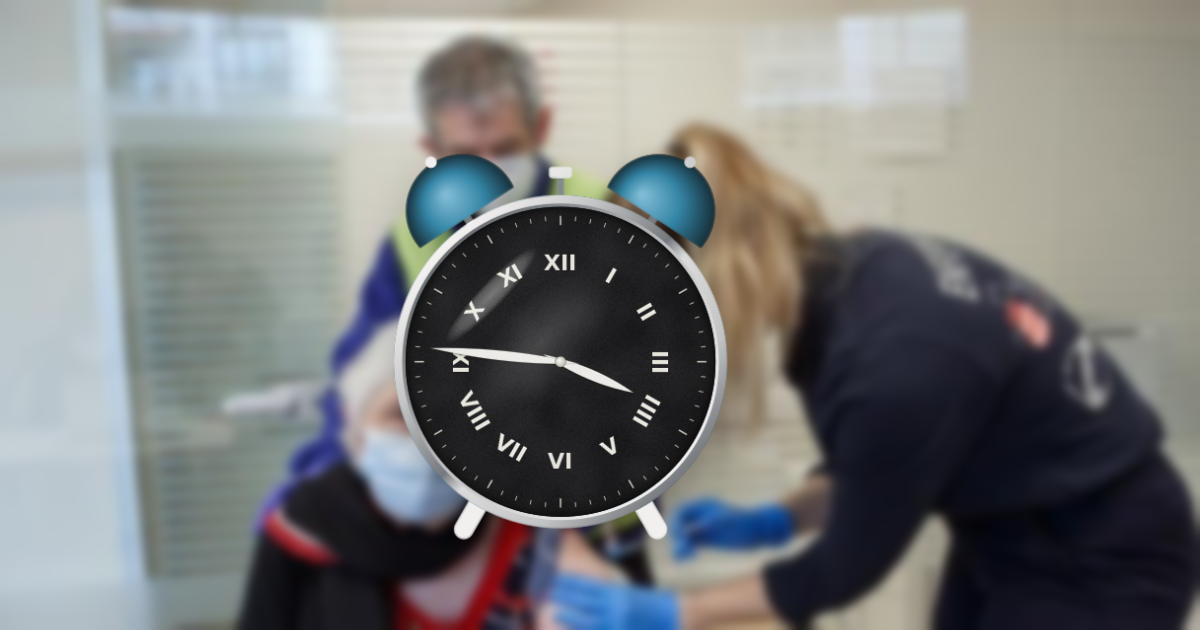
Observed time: **3:46**
